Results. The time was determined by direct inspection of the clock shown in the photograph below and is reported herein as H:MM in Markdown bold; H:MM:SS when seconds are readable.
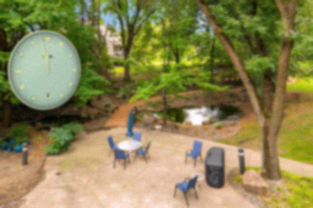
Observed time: **11:58**
